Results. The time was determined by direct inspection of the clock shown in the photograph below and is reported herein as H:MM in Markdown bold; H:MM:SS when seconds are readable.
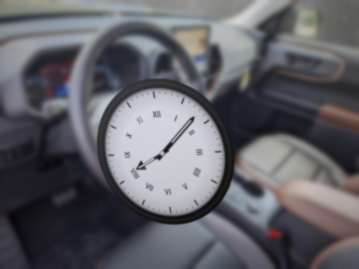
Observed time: **8:08**
